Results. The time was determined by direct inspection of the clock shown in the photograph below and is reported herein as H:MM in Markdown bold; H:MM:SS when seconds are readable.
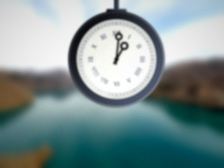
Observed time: **1:01**
